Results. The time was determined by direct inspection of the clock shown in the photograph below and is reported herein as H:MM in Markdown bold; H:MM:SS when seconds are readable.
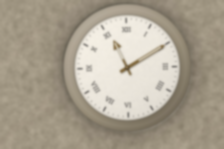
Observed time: **11:10**
